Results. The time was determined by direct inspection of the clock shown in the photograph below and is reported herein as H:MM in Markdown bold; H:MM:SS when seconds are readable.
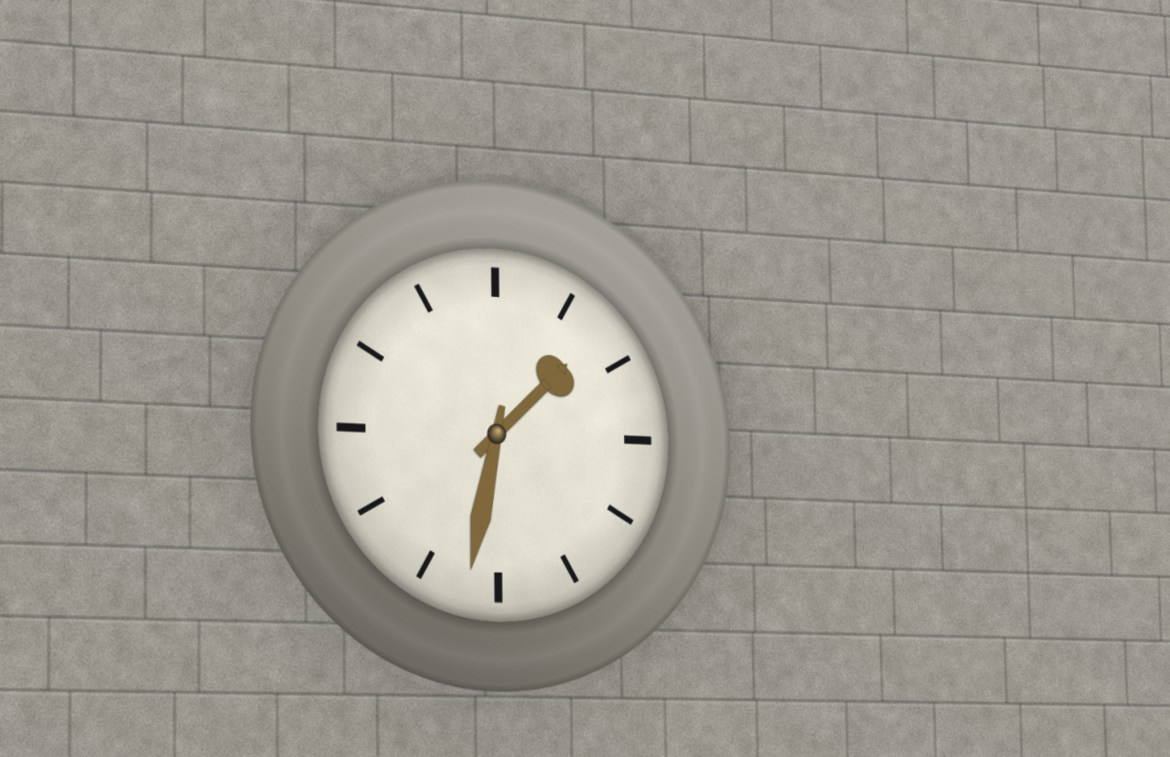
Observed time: **1:32**
